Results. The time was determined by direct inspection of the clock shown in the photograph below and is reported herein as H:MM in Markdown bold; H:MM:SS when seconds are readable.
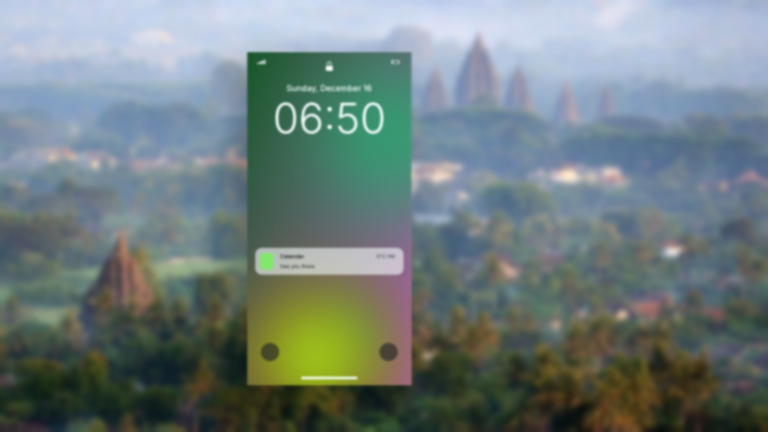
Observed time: **6:50**
